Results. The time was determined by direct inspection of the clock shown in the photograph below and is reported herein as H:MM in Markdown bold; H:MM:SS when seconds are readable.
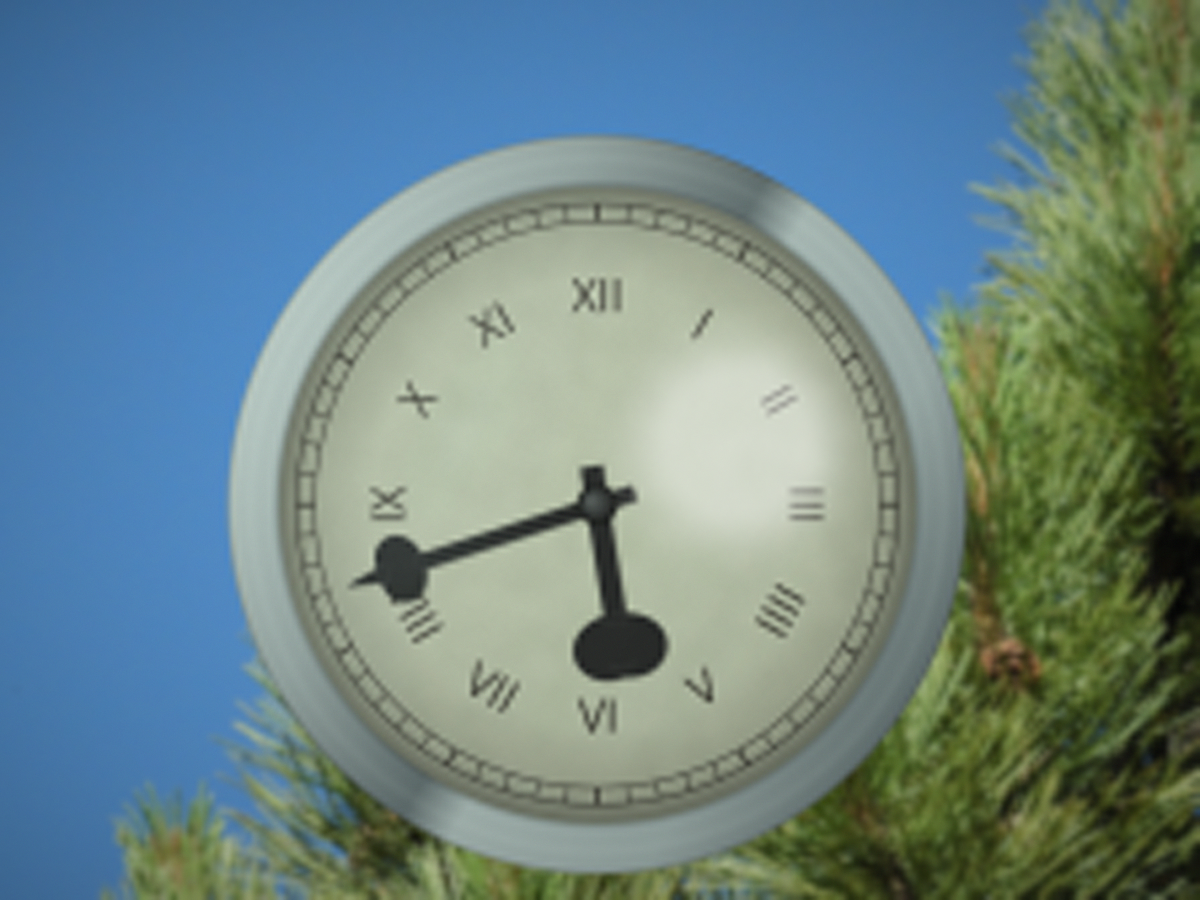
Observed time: **5:42**
